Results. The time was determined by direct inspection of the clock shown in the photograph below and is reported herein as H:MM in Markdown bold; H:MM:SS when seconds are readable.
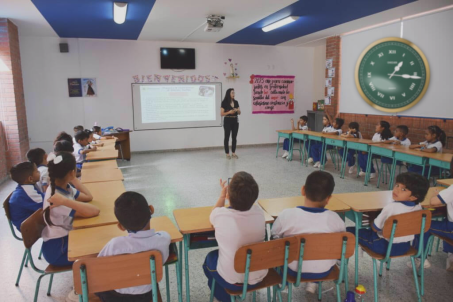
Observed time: **1:16**
